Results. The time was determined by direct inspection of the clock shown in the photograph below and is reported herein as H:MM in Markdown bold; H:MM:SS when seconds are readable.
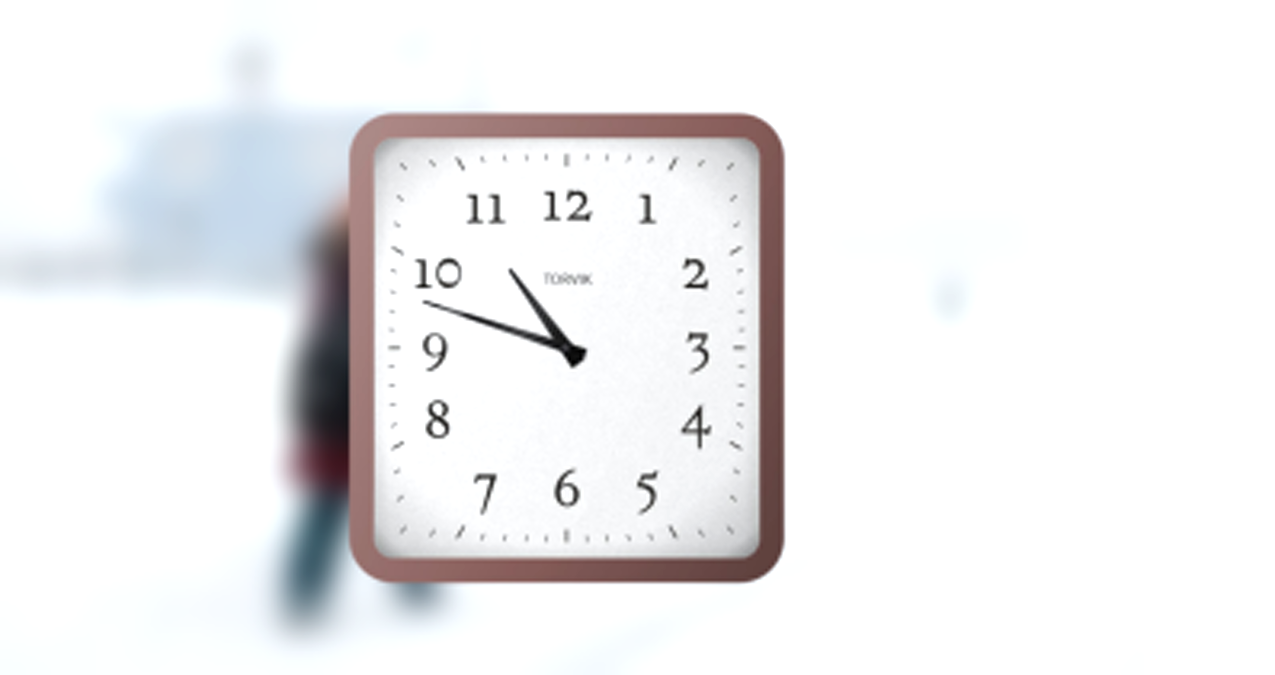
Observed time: **10:48**
